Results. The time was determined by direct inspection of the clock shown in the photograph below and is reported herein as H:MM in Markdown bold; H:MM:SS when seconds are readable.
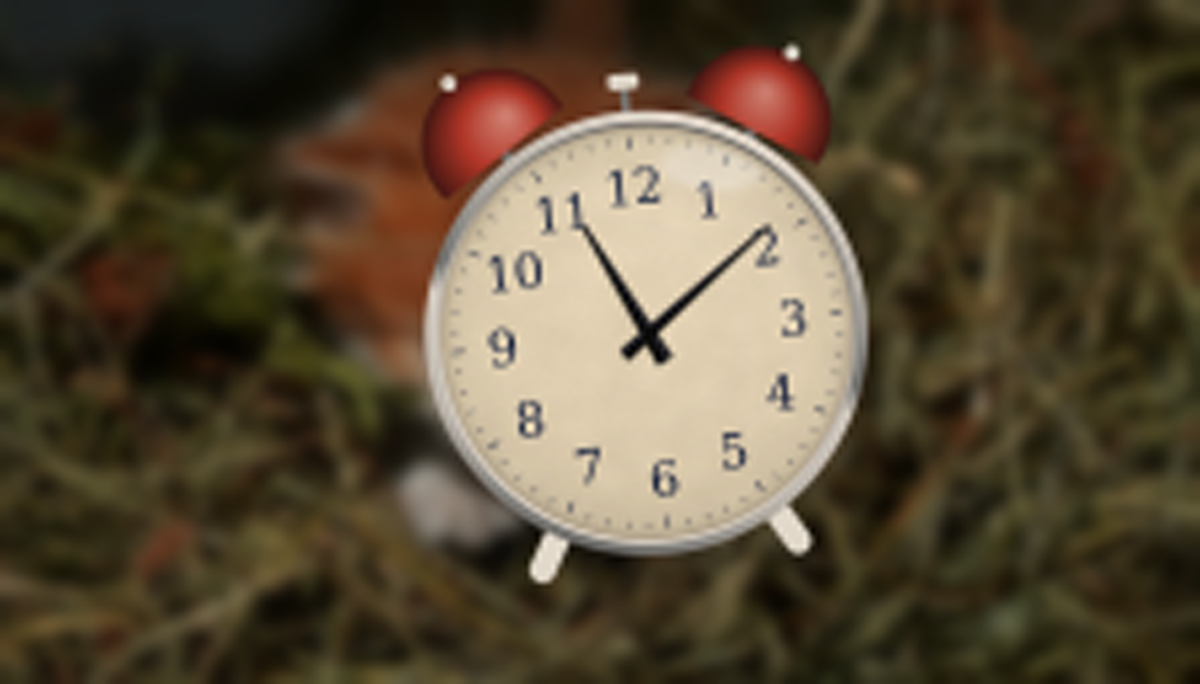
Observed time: **11:09**
